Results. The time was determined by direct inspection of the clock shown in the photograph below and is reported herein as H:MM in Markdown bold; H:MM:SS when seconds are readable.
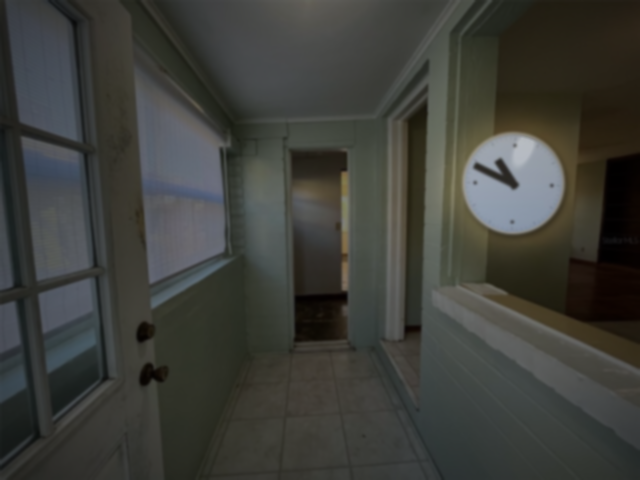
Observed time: **10:49**
